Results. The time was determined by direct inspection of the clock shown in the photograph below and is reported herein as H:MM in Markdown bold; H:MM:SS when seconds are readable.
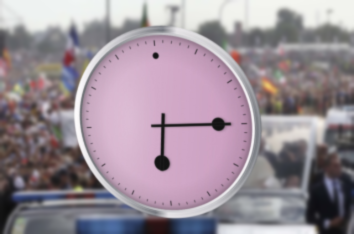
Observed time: **6:15**
